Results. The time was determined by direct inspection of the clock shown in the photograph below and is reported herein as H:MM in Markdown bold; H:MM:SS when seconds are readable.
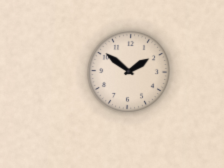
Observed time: **1:51**
